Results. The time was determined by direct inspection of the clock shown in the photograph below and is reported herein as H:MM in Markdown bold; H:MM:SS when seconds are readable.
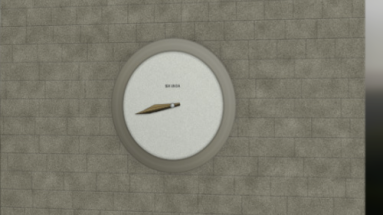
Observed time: **8:43**
